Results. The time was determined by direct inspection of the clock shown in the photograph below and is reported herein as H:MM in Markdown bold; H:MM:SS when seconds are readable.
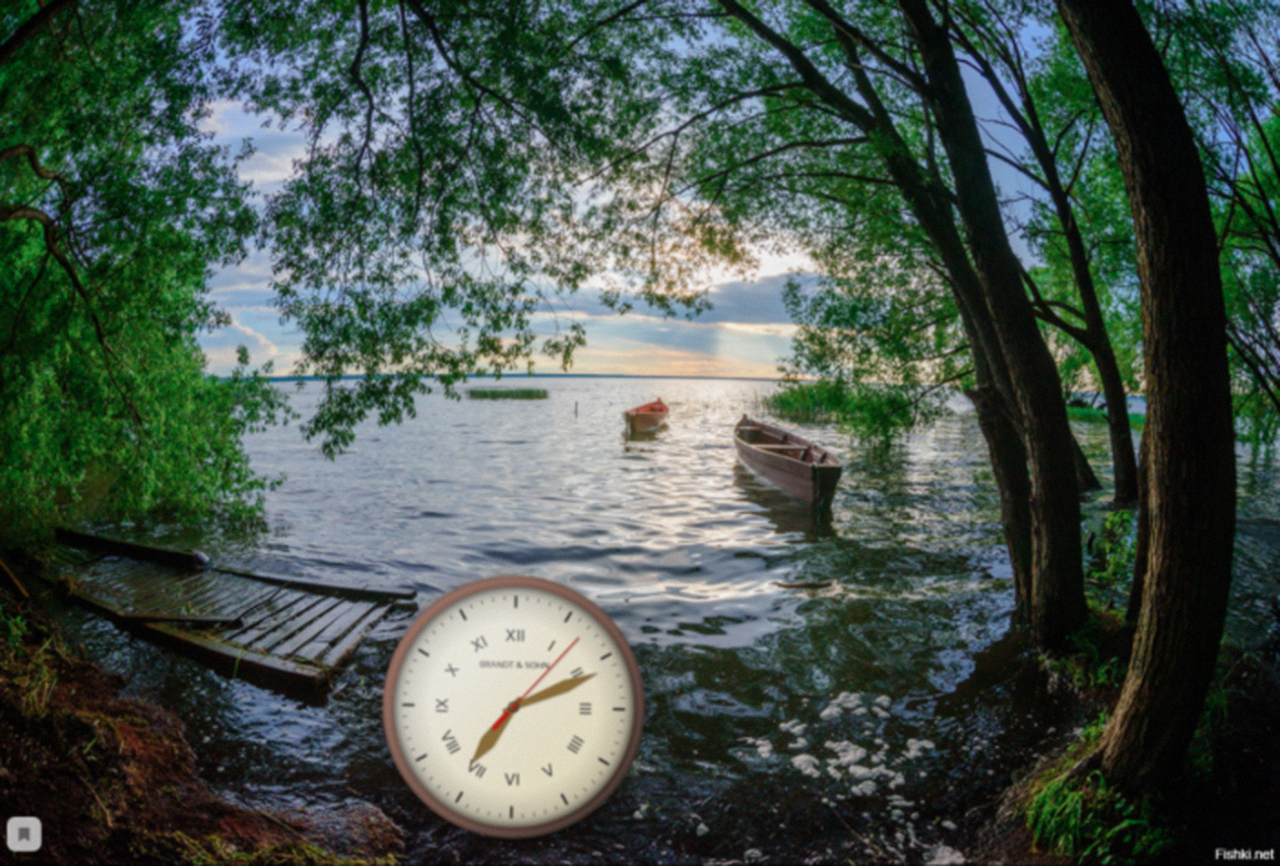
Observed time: **7:11:07**
